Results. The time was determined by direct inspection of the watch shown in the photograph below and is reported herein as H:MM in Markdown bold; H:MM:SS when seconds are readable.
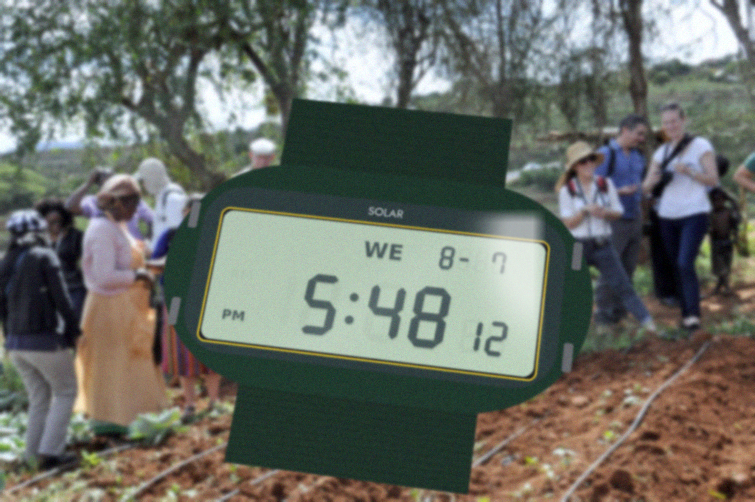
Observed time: **5:48:12**
